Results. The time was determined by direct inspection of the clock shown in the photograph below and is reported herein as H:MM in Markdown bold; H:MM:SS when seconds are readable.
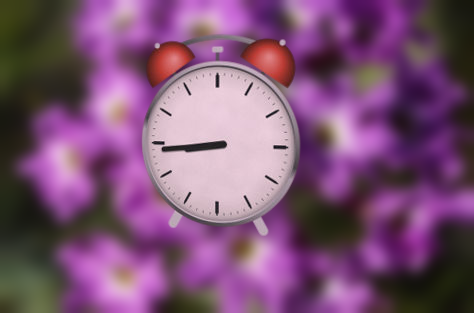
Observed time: **8:44**
